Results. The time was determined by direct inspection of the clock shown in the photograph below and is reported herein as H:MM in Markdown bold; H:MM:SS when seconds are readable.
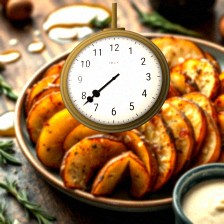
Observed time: **7:38**
